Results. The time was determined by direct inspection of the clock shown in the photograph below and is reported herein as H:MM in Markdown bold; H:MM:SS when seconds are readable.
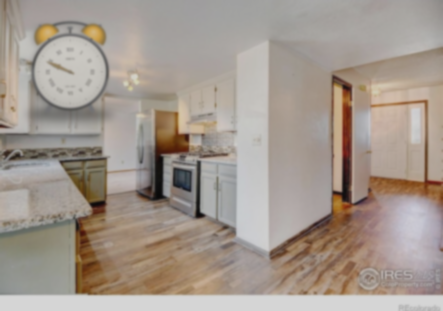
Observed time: **9:49**
